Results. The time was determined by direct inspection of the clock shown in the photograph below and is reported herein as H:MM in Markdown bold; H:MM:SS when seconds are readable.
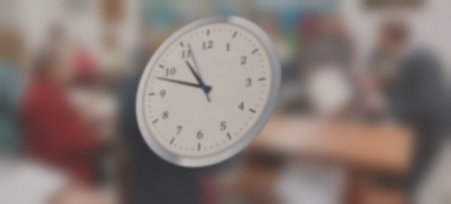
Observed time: **10:47:56**
